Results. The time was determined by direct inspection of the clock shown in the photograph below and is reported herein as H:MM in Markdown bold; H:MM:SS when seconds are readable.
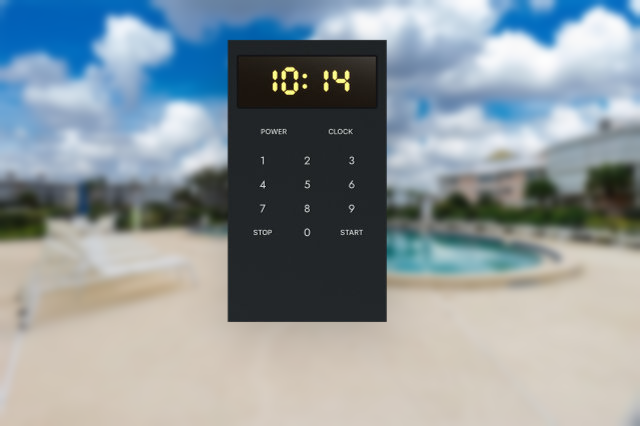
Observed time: **10:14**
